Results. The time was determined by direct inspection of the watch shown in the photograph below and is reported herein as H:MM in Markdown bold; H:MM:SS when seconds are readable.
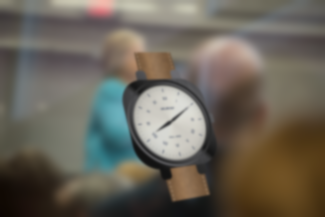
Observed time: **8:10**
